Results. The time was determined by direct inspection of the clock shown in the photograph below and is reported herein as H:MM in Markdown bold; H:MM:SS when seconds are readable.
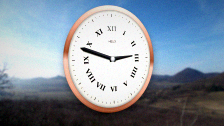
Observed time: **2:48**
